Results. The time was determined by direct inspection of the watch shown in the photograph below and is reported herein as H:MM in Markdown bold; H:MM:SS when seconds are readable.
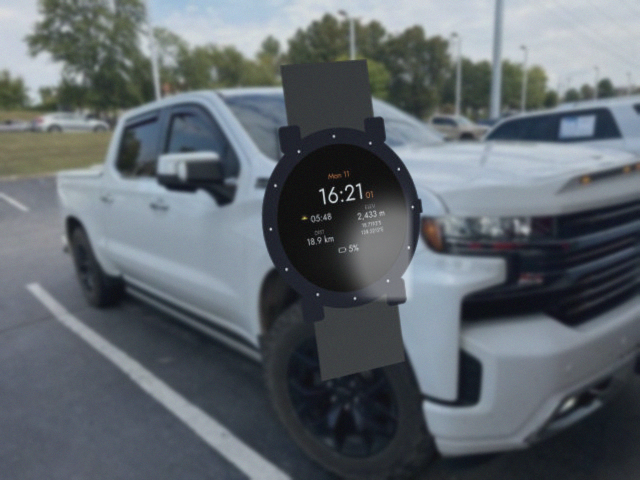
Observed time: **16:21**
